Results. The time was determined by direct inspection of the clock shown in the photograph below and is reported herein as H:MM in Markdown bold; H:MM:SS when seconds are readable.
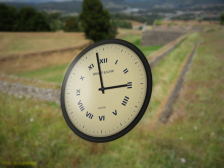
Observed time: **2:58**
